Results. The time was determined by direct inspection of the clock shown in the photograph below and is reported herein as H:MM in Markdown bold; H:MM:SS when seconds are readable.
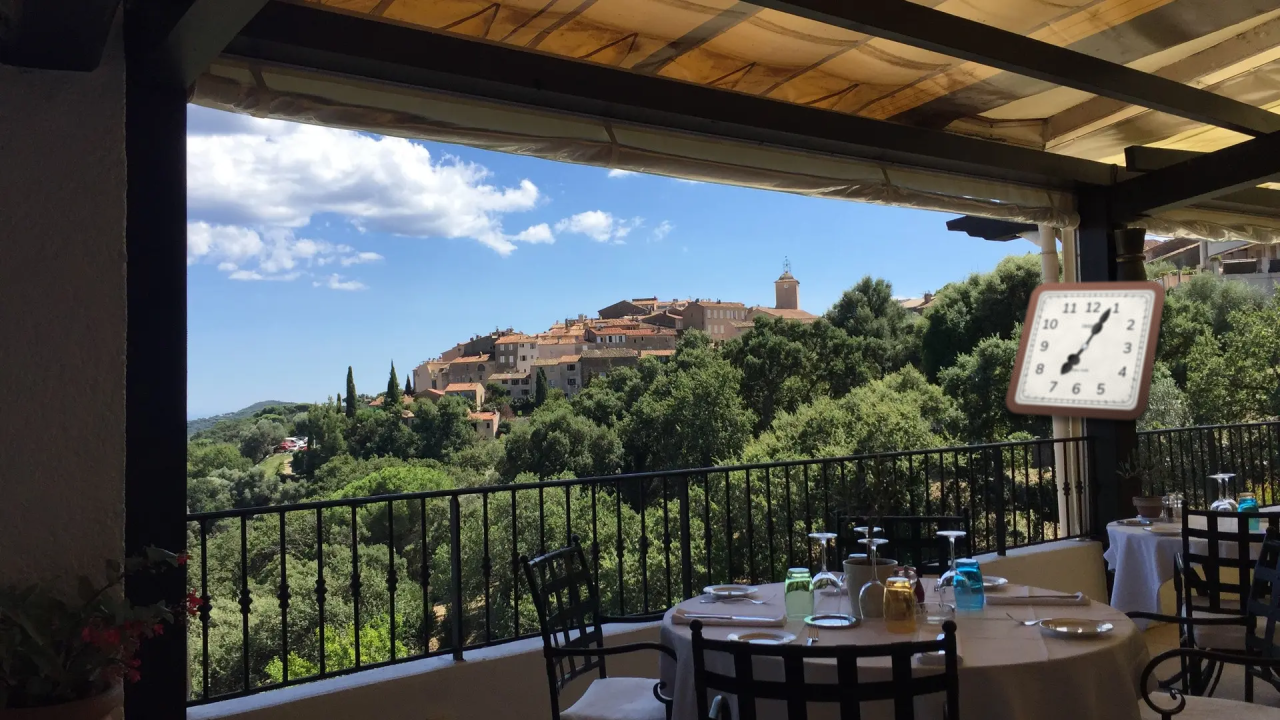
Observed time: **7:04**
